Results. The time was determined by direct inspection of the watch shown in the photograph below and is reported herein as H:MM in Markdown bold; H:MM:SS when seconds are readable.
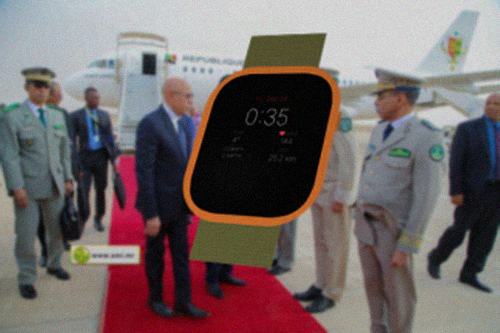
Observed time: **0:35**
